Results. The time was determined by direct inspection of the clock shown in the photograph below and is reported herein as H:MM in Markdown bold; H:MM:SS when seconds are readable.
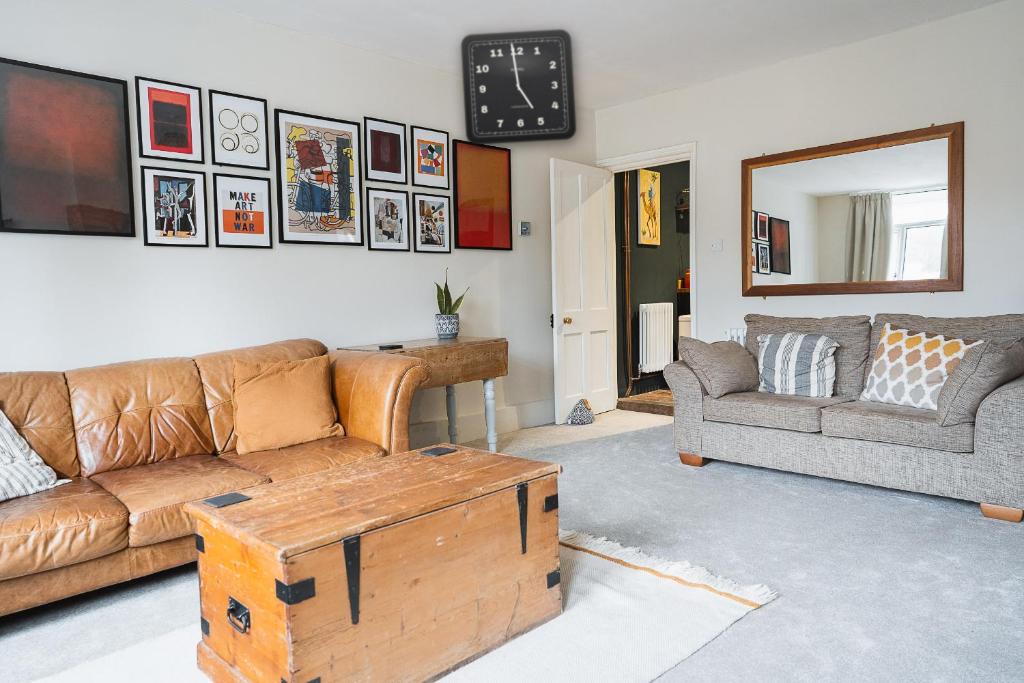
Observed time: **4:59**
